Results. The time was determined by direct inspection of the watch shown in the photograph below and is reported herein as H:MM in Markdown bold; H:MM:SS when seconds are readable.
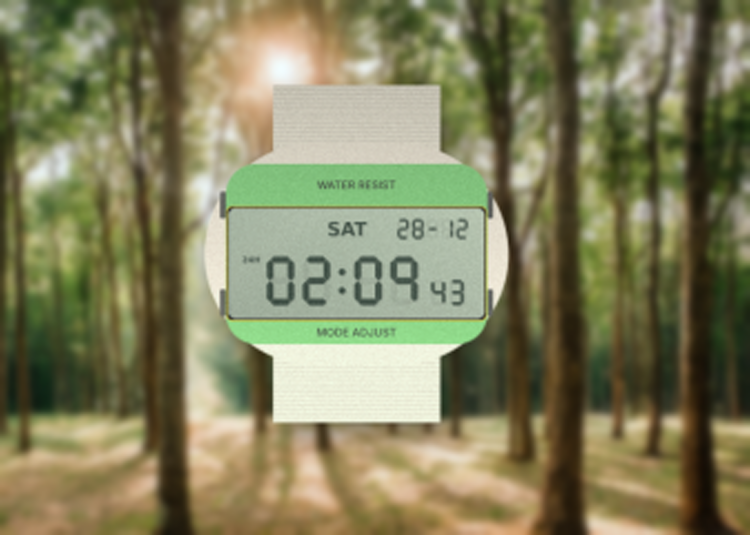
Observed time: **2:09:43**
